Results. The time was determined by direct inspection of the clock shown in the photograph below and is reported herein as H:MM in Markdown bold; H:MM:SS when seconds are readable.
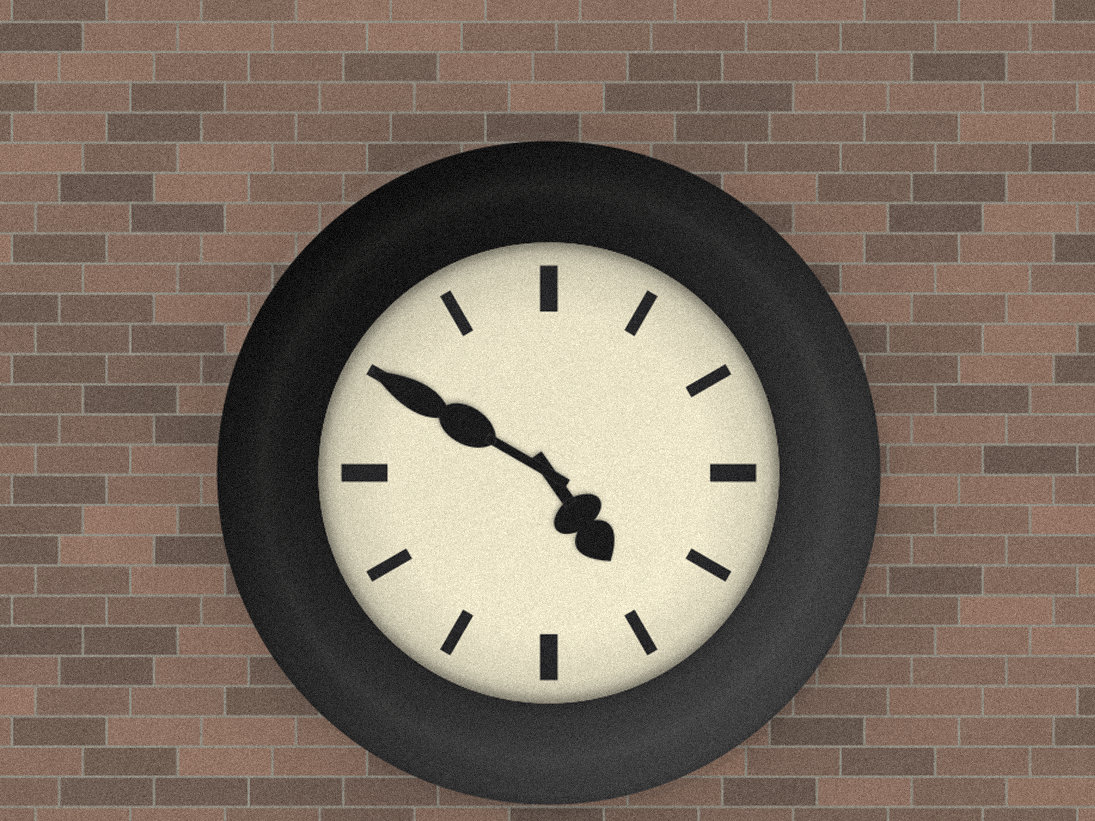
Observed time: **4:50**
